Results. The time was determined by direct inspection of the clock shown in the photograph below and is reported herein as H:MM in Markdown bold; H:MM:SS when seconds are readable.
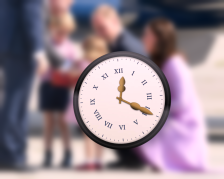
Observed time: **12:20**
